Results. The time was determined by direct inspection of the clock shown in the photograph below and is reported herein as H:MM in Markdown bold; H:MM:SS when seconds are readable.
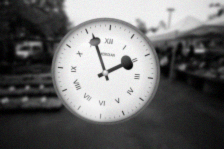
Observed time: **1:56**
